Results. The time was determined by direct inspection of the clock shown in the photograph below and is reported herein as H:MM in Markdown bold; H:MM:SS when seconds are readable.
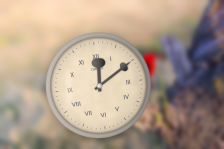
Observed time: **12:10**
